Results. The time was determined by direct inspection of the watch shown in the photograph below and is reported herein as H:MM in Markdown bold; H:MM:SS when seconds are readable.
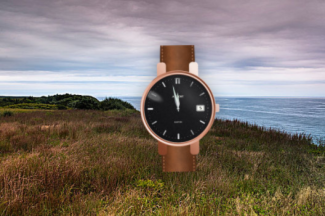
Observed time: **11:58**
